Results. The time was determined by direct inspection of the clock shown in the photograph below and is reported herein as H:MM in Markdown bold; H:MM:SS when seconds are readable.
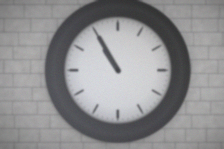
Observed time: **10:55**
